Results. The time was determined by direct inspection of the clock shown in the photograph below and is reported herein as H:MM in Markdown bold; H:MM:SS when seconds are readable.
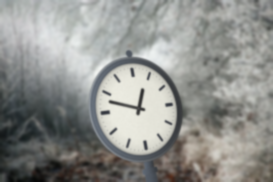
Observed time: **12:48**
